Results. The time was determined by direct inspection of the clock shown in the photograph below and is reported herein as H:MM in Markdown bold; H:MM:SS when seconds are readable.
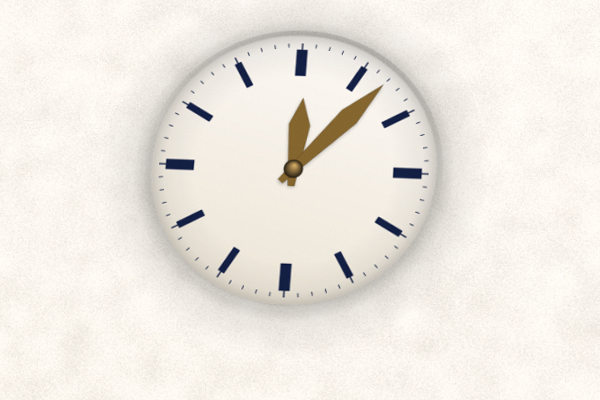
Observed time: **12:07**
